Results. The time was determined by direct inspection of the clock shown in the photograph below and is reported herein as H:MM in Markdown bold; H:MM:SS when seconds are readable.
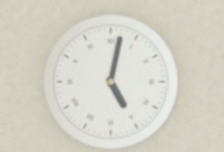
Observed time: **5:02**
